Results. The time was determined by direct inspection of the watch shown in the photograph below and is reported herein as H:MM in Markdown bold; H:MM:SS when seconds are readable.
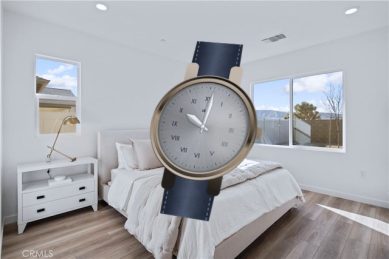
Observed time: **10:01**
